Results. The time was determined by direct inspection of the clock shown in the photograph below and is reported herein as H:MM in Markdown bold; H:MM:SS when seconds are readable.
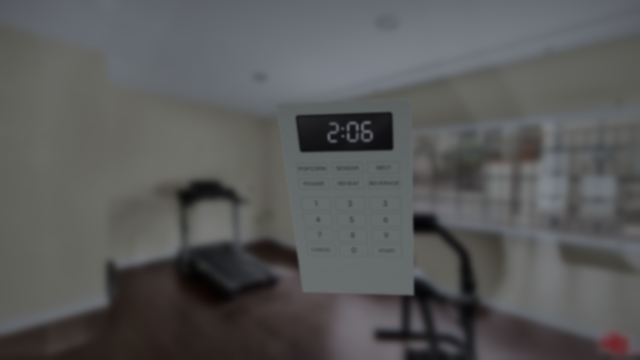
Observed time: **2:06**
